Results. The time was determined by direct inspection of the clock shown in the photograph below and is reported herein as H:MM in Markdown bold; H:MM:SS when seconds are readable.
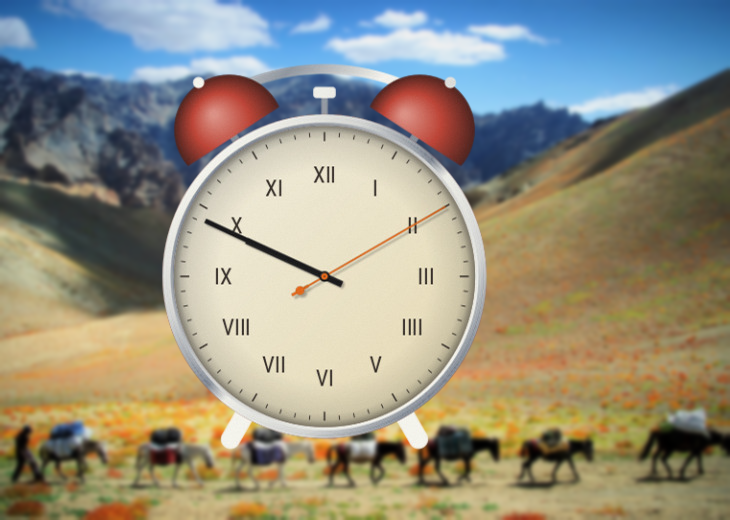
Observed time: **9:49:10**
